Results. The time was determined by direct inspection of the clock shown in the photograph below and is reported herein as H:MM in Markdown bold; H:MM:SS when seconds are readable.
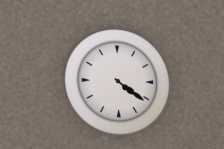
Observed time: **4:21**
